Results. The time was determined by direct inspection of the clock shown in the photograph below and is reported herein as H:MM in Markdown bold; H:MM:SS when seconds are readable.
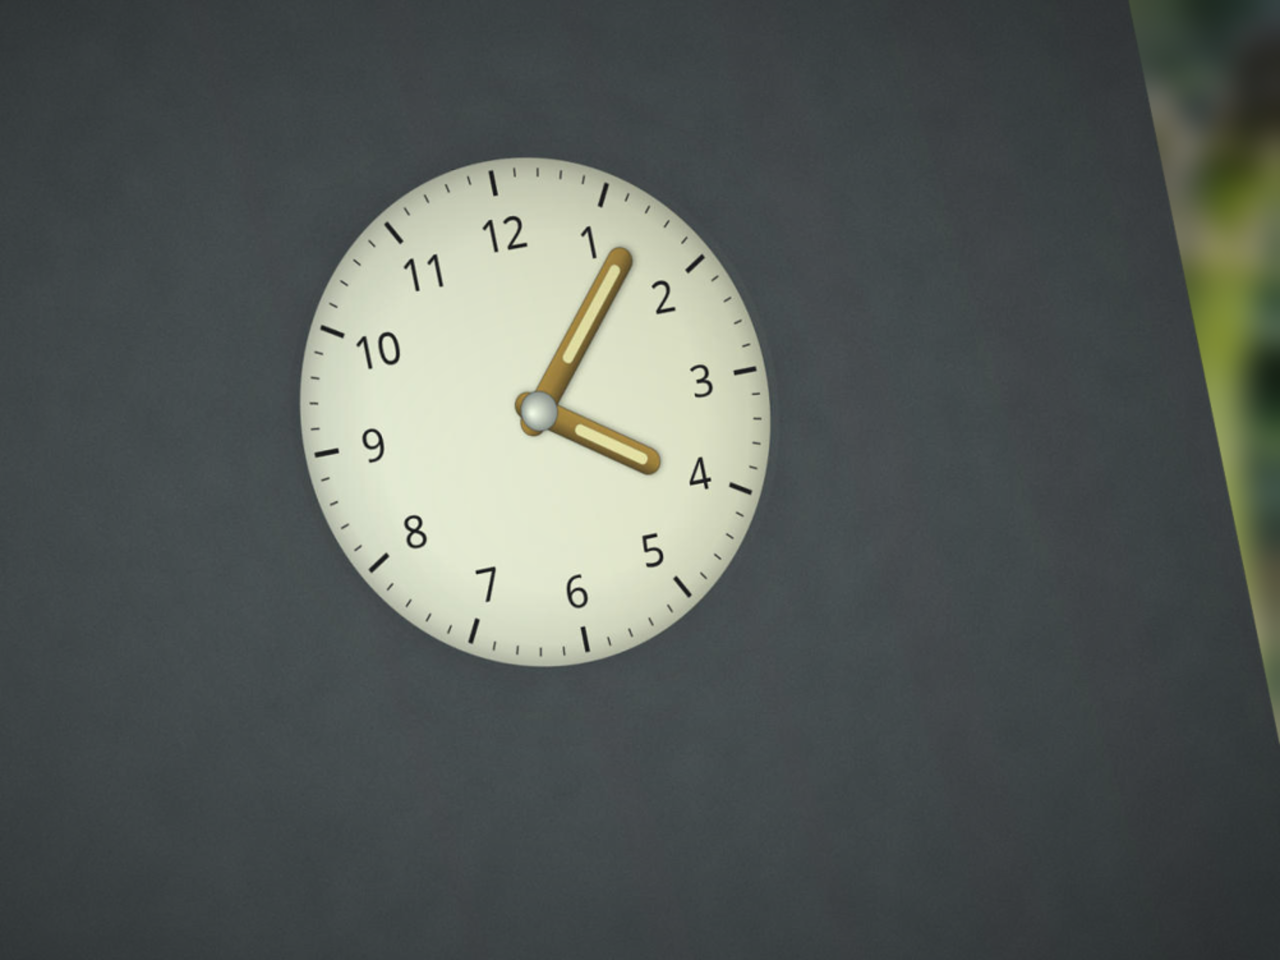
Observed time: **4:07**
